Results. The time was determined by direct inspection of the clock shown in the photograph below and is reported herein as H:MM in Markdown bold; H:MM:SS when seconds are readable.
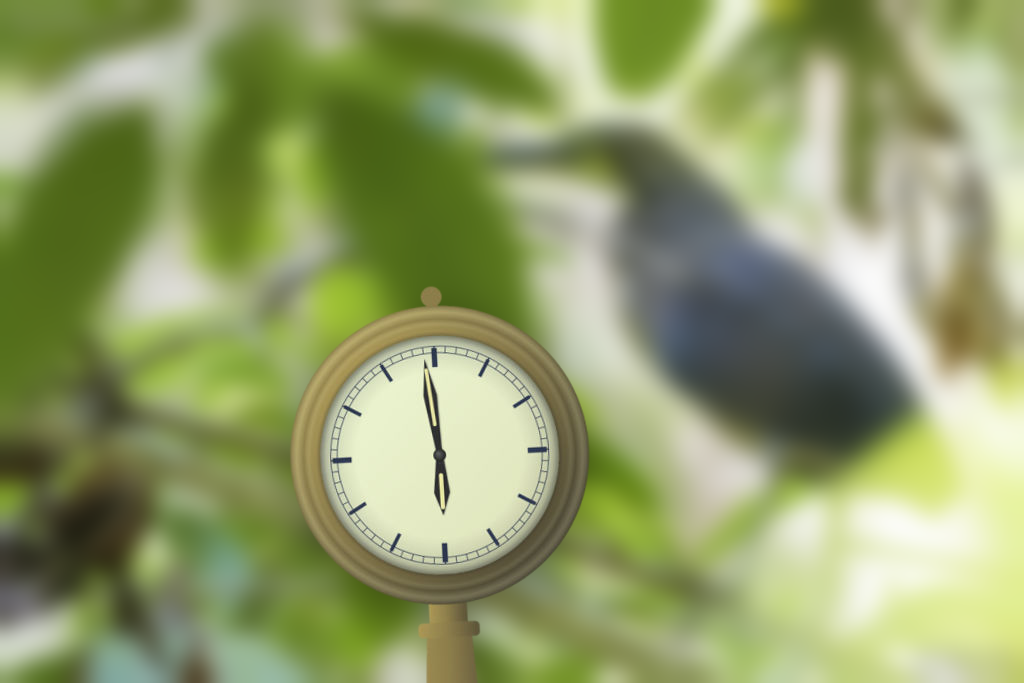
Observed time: **5:59**
